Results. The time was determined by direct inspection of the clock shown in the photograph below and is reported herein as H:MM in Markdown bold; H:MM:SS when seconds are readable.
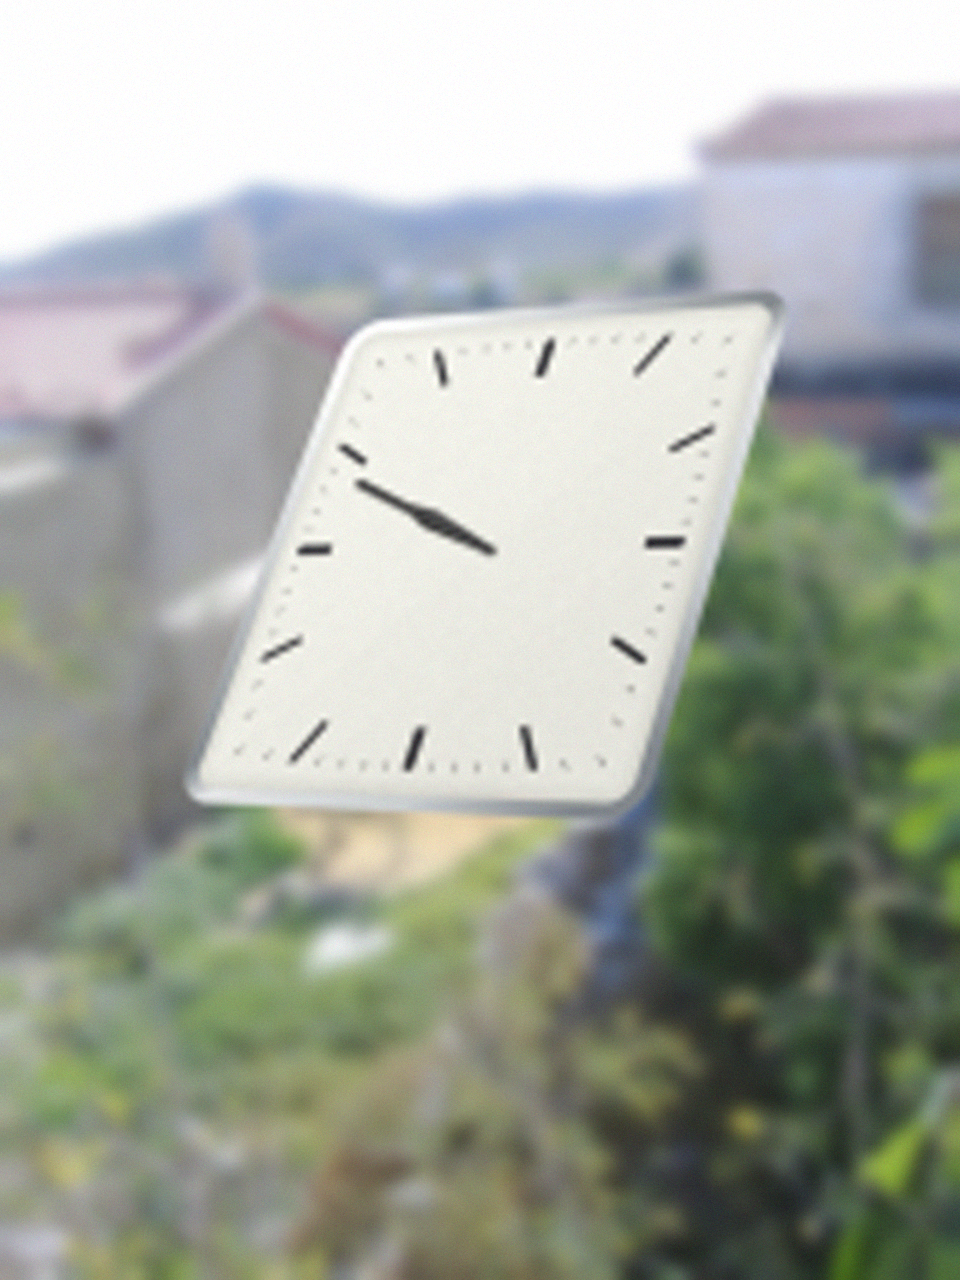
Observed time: **9:49**
